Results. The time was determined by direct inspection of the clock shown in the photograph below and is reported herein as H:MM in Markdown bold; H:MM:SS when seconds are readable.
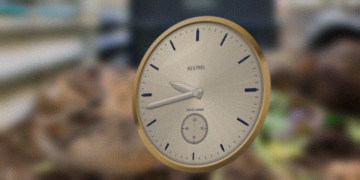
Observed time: **9:43**
